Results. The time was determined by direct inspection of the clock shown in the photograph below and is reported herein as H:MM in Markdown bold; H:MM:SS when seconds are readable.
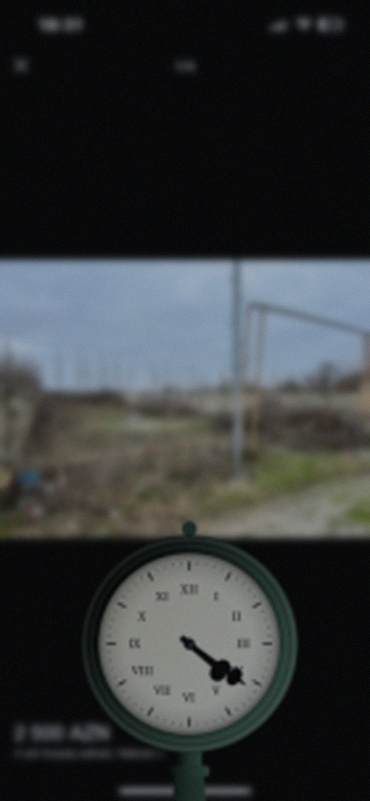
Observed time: **4:21**
